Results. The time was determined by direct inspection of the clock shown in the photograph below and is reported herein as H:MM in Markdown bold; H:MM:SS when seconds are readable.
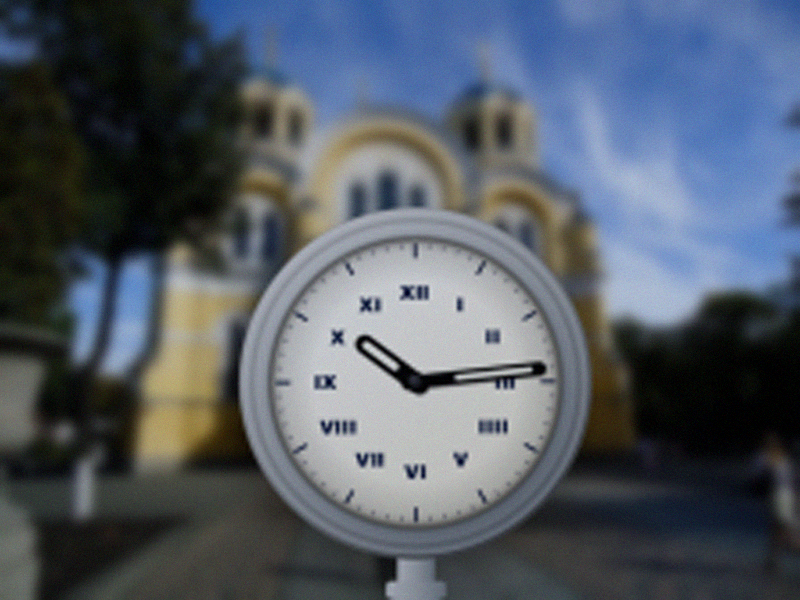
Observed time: **10:14**
